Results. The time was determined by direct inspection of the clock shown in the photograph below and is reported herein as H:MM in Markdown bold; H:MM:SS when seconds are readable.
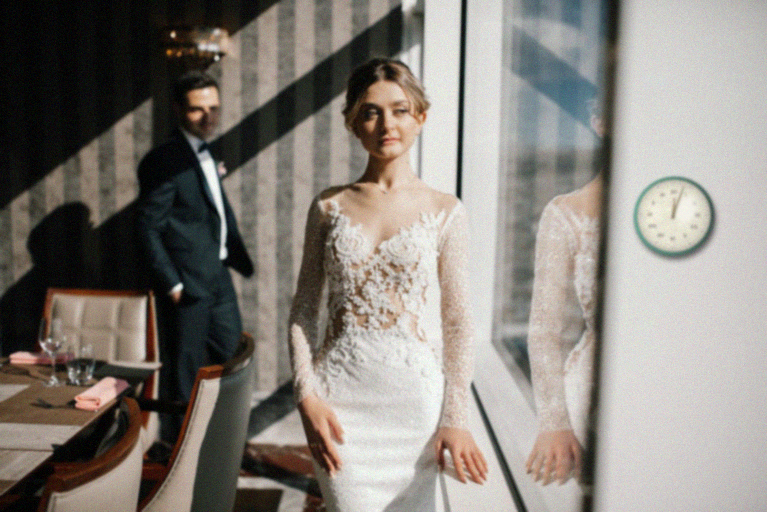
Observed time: **12:03**
